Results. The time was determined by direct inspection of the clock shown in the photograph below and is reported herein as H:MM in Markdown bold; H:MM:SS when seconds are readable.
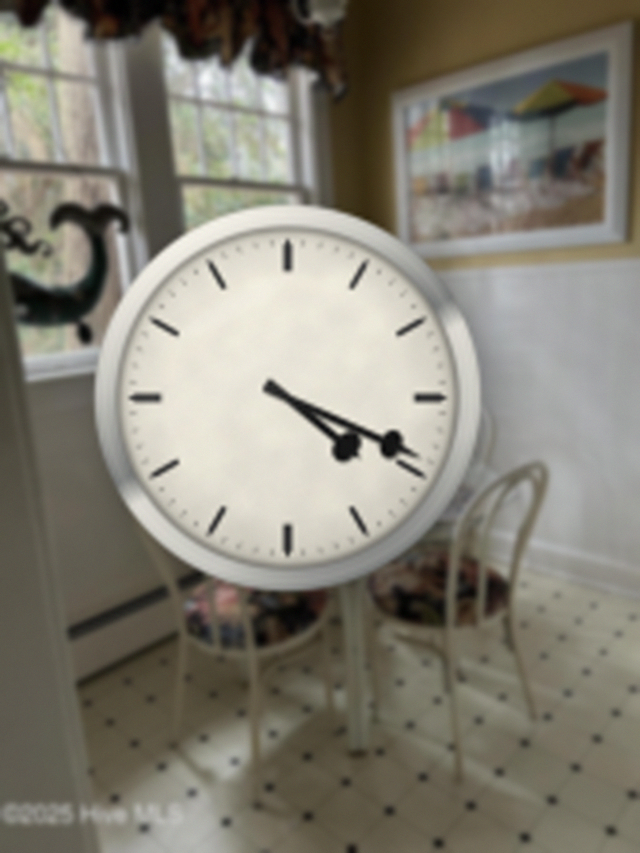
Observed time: **4:19**
